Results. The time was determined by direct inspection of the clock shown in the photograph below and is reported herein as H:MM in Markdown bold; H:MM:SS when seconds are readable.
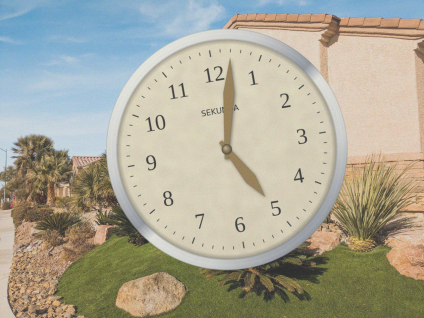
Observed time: **5:02**
